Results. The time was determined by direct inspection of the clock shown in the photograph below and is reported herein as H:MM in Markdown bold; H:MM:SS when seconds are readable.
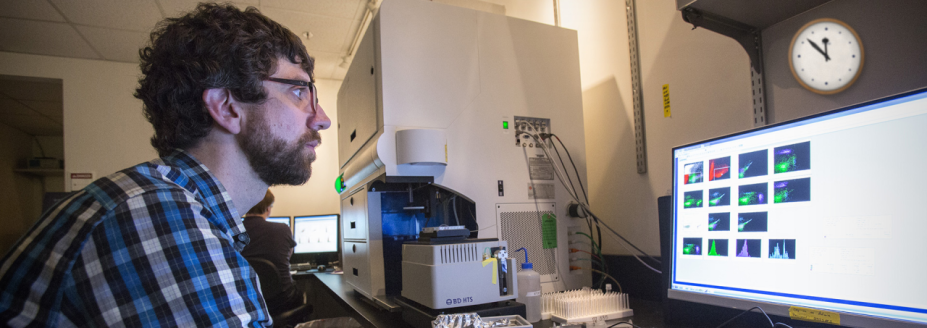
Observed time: **11:52**
